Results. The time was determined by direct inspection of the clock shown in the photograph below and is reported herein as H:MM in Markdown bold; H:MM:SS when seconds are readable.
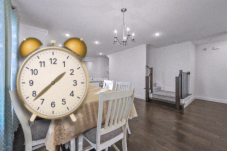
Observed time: **1:38**
